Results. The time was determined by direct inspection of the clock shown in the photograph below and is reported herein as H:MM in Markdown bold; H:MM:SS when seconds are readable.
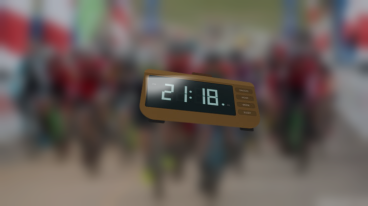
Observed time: **21:18**
